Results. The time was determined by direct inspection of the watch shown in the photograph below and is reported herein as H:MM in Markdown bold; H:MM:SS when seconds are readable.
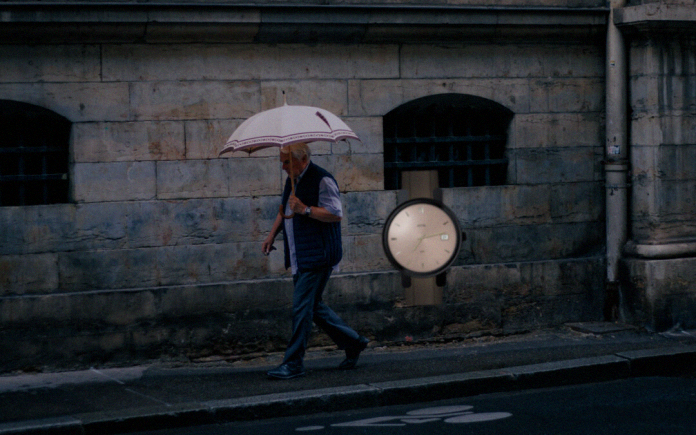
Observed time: **7:13**
